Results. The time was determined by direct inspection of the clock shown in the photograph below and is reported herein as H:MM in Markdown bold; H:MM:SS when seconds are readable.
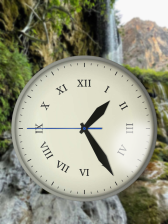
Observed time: **1:24:45**
